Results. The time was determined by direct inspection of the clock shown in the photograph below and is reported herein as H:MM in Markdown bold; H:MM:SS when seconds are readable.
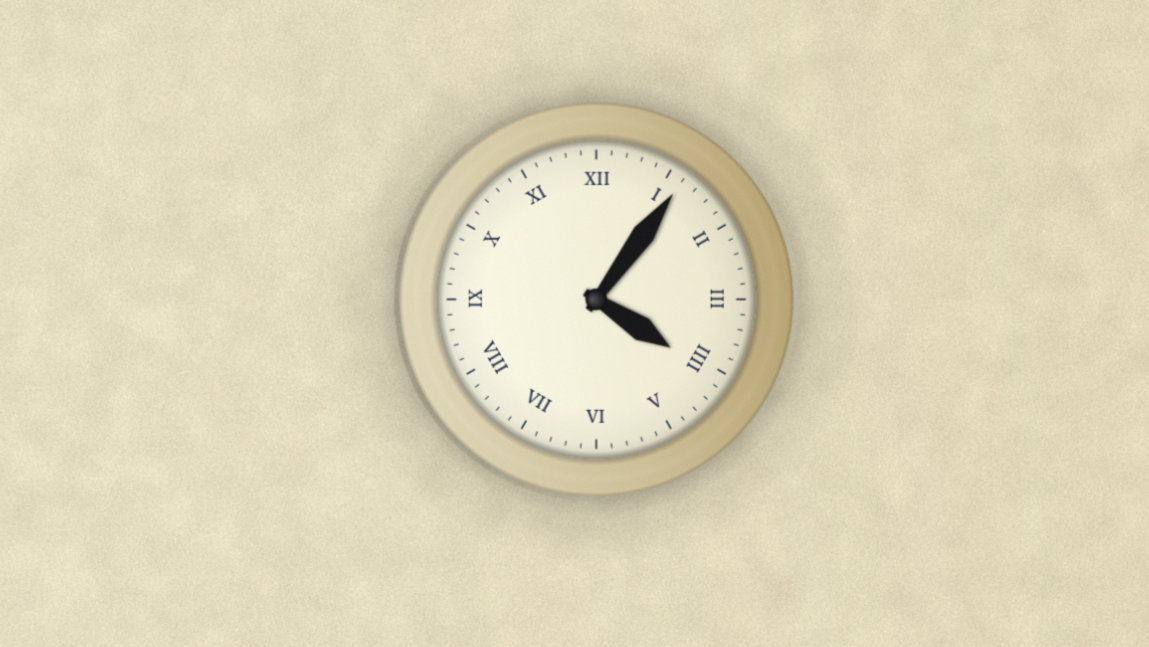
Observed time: **4:06**
